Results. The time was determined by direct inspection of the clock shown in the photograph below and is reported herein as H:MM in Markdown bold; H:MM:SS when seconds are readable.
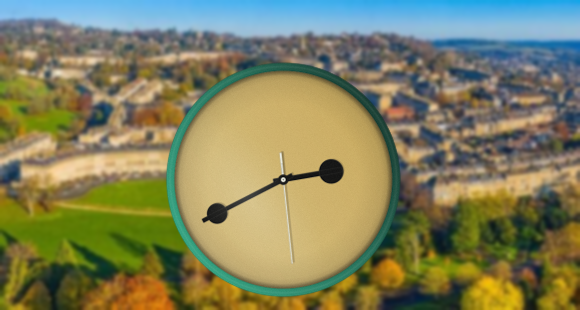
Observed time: **2:40:29**
